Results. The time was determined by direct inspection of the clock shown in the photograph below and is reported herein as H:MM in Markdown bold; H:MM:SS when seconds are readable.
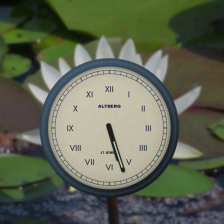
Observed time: **5:27**
